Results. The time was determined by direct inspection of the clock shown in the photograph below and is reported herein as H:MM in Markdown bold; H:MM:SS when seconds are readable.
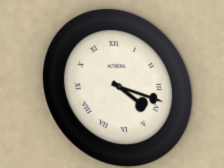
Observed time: **4:18**
